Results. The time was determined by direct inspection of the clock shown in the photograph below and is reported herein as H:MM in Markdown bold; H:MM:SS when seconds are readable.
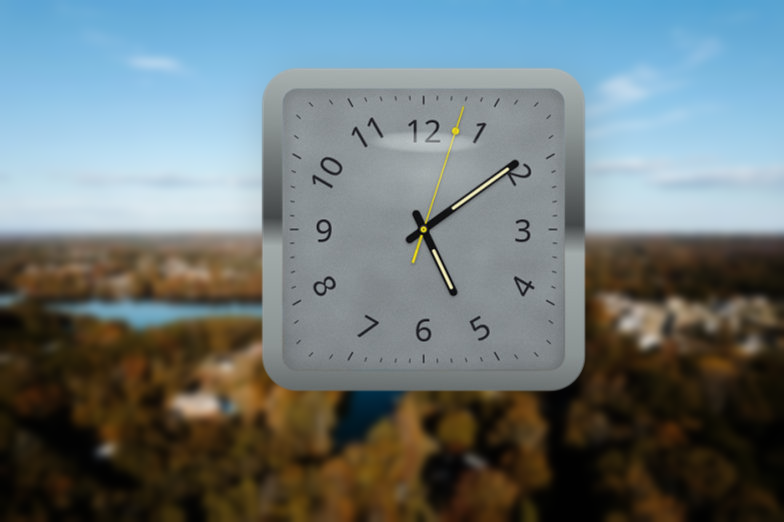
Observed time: **5:09:03**
